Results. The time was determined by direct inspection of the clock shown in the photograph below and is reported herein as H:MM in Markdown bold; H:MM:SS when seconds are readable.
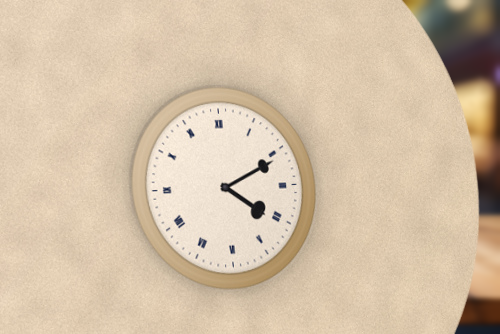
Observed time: **4:11**
